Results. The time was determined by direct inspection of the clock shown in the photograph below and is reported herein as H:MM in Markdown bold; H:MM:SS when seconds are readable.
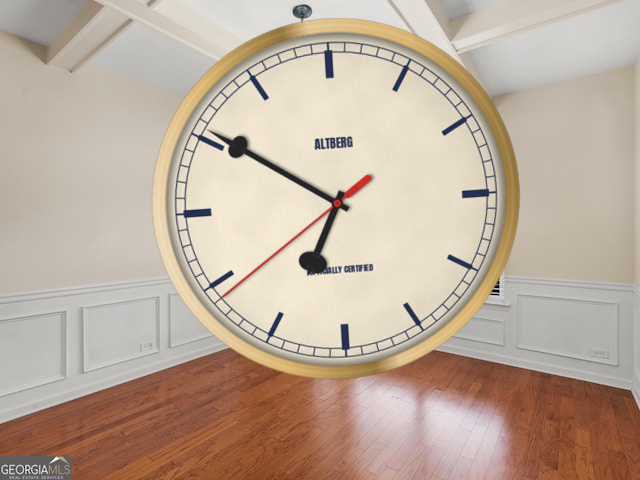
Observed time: **6:50:39**
